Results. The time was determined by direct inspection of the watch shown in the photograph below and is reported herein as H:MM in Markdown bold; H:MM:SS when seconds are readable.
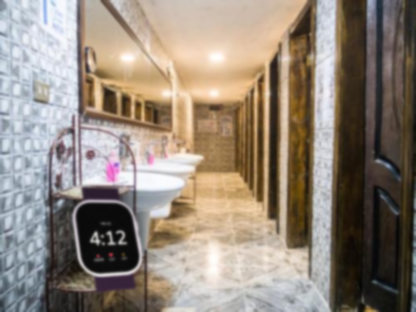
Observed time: **4:12**
